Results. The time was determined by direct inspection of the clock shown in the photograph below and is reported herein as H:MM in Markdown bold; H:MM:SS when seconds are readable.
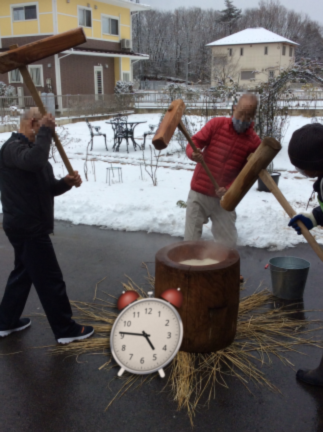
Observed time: **4:46**
